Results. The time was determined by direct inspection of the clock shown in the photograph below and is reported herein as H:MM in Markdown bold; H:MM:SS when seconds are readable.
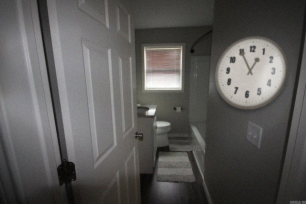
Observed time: **12:55**
